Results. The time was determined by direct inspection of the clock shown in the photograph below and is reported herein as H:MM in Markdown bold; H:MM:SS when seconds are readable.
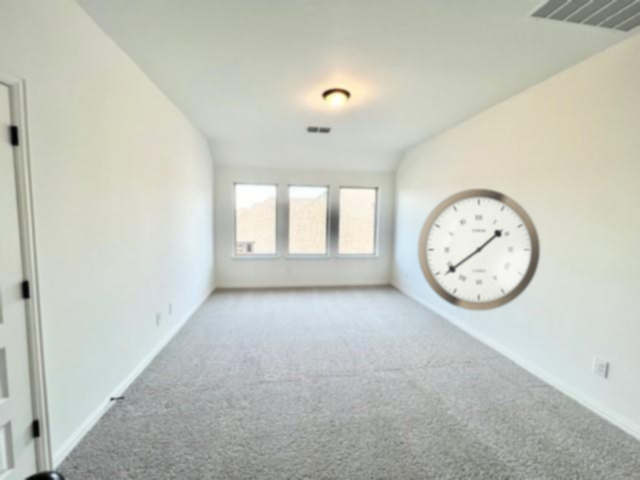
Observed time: **1:39**
